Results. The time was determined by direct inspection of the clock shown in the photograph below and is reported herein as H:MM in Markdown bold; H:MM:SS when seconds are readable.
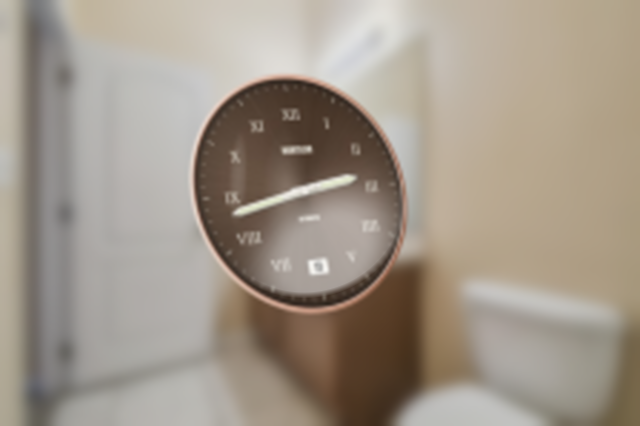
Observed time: **2:43**
